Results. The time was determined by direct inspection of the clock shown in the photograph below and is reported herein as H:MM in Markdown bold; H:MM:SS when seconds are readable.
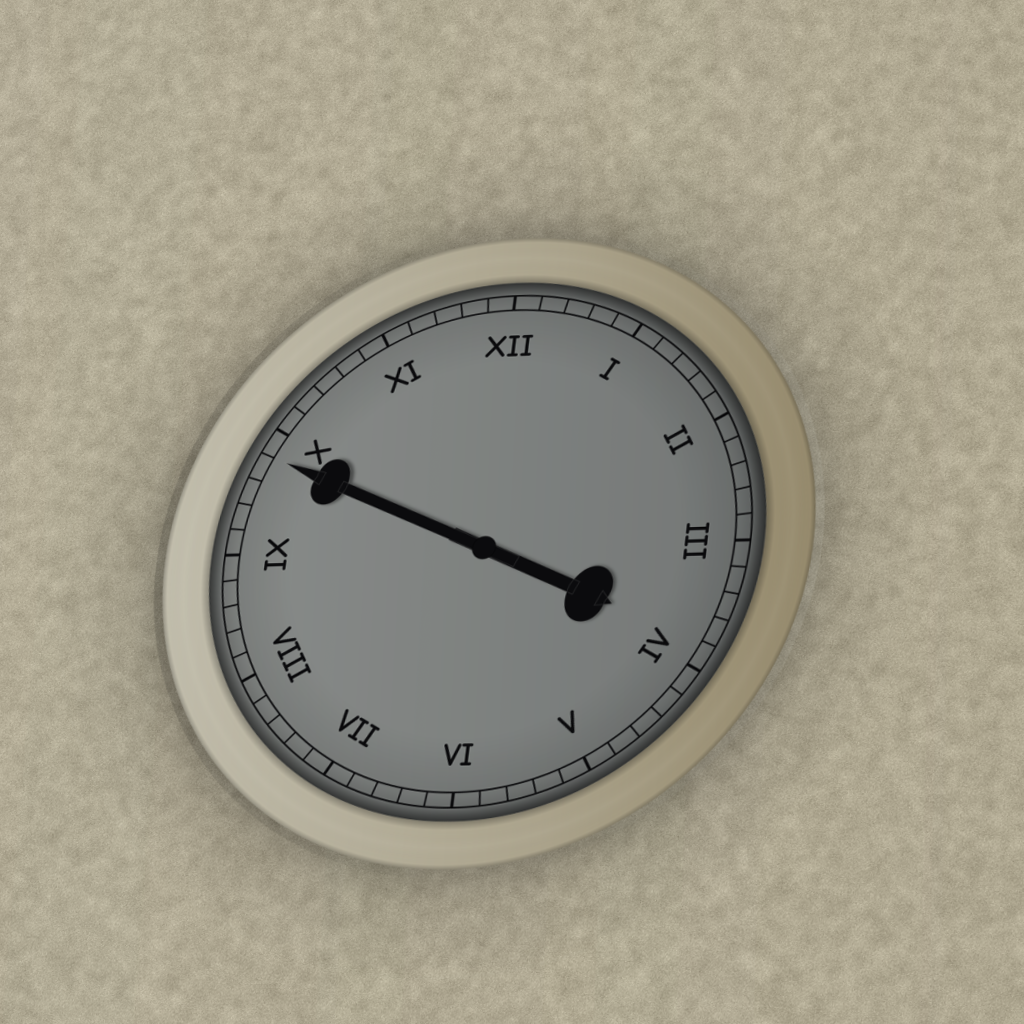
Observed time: **3:49**
